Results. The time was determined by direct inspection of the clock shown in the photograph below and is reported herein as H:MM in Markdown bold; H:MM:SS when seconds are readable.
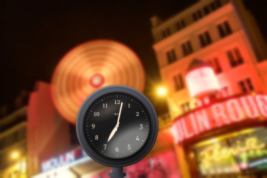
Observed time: **7:02**
